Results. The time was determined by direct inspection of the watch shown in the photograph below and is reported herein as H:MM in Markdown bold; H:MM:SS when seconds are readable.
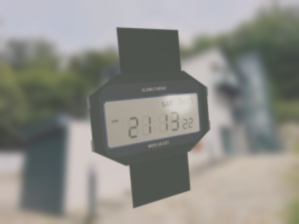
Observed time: **21:13:22**
